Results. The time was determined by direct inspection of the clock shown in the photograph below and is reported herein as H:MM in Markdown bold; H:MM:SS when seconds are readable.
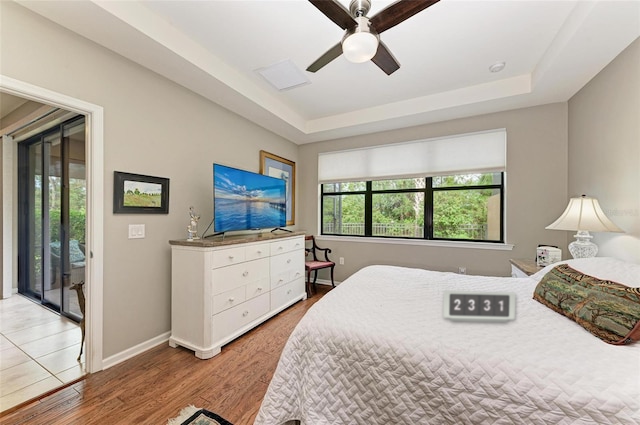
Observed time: **23:31**
